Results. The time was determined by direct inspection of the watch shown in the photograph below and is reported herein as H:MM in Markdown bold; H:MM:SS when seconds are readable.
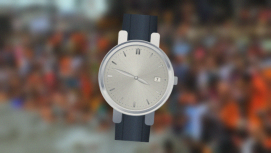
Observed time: **3:48**
